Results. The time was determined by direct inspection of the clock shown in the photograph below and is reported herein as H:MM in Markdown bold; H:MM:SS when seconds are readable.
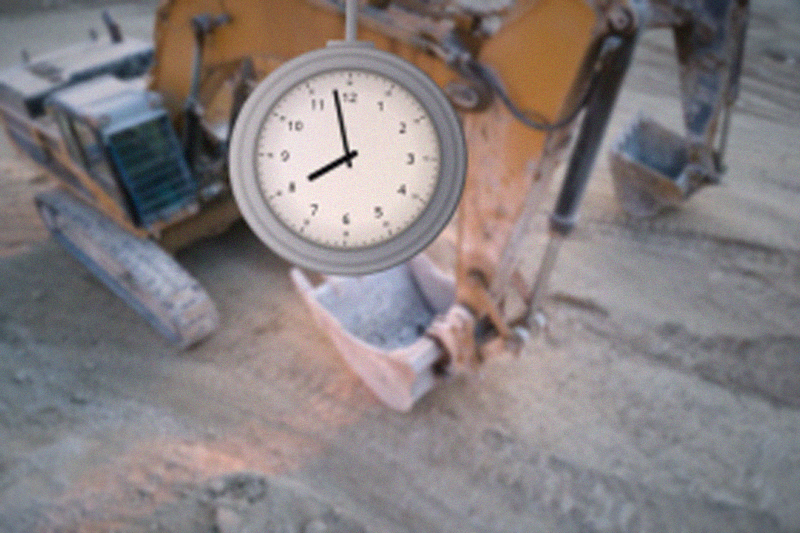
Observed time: **7:58**
